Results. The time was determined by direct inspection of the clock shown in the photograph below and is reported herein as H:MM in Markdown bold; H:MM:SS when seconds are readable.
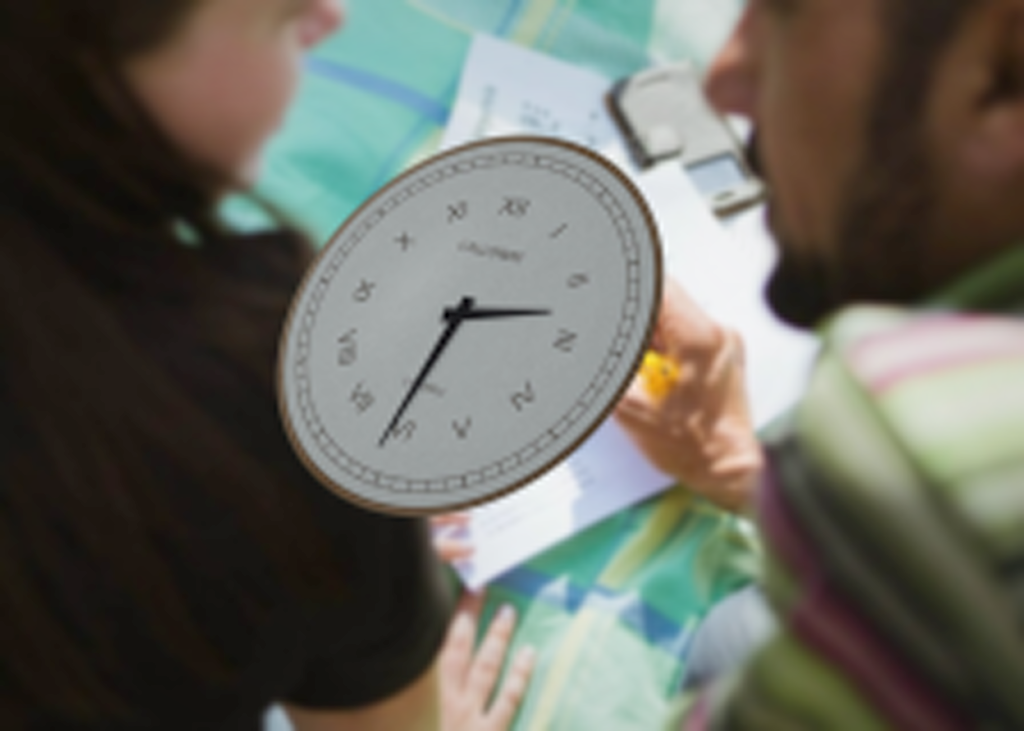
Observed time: **2:31**
